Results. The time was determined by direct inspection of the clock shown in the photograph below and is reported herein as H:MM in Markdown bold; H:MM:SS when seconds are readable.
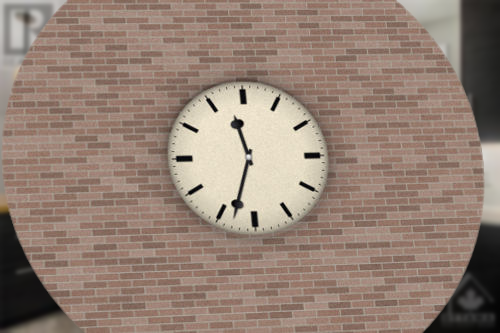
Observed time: **11:33**
